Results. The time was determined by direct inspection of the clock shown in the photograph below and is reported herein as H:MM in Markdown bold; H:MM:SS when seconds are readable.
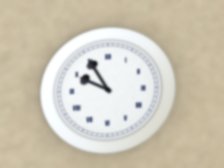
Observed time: **9:55**
